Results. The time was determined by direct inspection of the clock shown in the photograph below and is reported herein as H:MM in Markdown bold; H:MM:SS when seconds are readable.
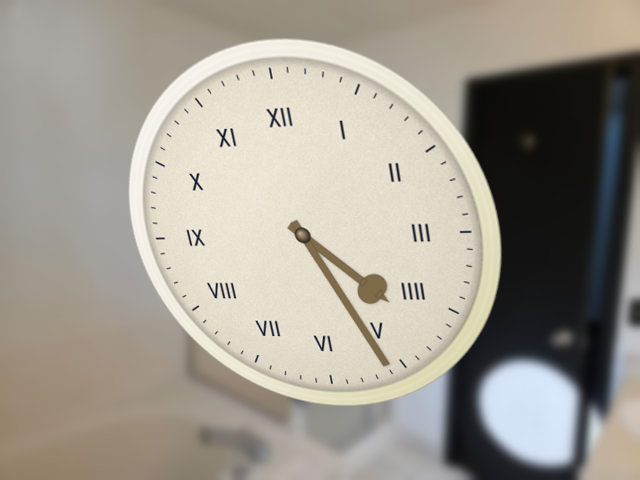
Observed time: **4:26**
